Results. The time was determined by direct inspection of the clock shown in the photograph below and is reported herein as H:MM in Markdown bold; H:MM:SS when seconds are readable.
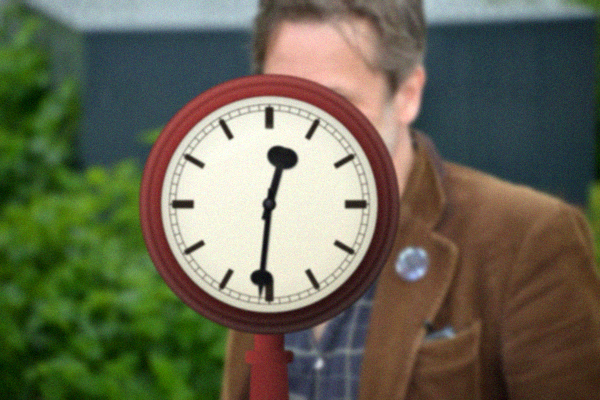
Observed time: **12:31**
